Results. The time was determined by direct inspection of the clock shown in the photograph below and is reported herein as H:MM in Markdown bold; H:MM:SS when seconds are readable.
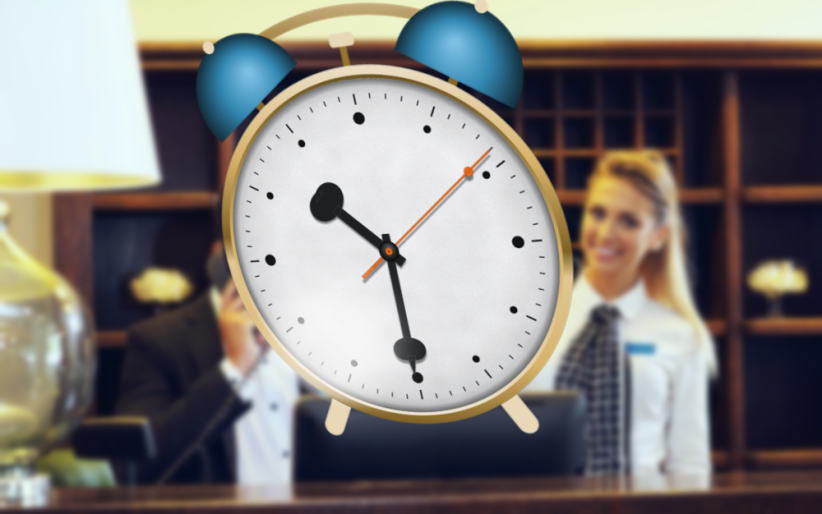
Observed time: **10:30:09**
